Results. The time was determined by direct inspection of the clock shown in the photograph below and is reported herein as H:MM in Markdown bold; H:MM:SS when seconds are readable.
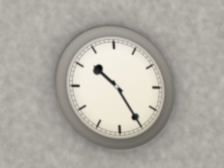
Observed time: **10:25**
